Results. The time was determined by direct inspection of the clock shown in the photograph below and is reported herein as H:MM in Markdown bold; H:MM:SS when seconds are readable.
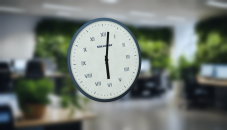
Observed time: **6:02**
